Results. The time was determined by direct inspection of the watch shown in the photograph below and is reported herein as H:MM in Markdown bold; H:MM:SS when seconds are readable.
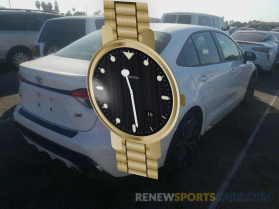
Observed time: **11:29**
